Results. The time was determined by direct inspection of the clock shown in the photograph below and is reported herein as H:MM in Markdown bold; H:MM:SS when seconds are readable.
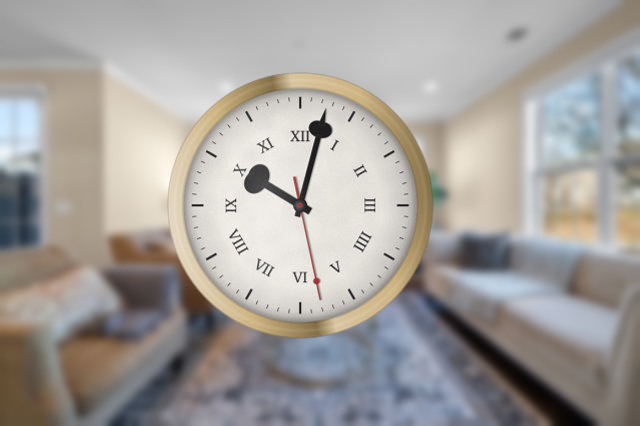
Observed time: **10:02:28**
